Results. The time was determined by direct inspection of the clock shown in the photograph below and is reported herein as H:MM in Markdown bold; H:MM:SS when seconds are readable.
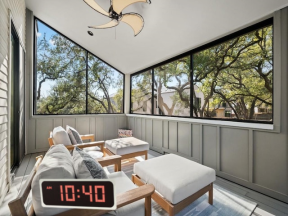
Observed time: **10:40**
